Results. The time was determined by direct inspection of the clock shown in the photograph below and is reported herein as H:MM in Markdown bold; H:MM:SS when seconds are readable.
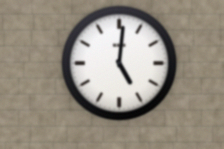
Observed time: **5:01**
